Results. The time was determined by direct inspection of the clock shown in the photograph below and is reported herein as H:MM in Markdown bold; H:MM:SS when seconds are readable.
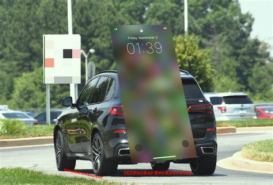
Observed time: **1:39**
